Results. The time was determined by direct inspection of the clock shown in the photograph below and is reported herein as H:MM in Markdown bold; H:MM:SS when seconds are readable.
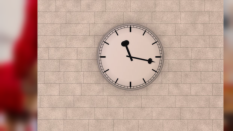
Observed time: **11:17**
